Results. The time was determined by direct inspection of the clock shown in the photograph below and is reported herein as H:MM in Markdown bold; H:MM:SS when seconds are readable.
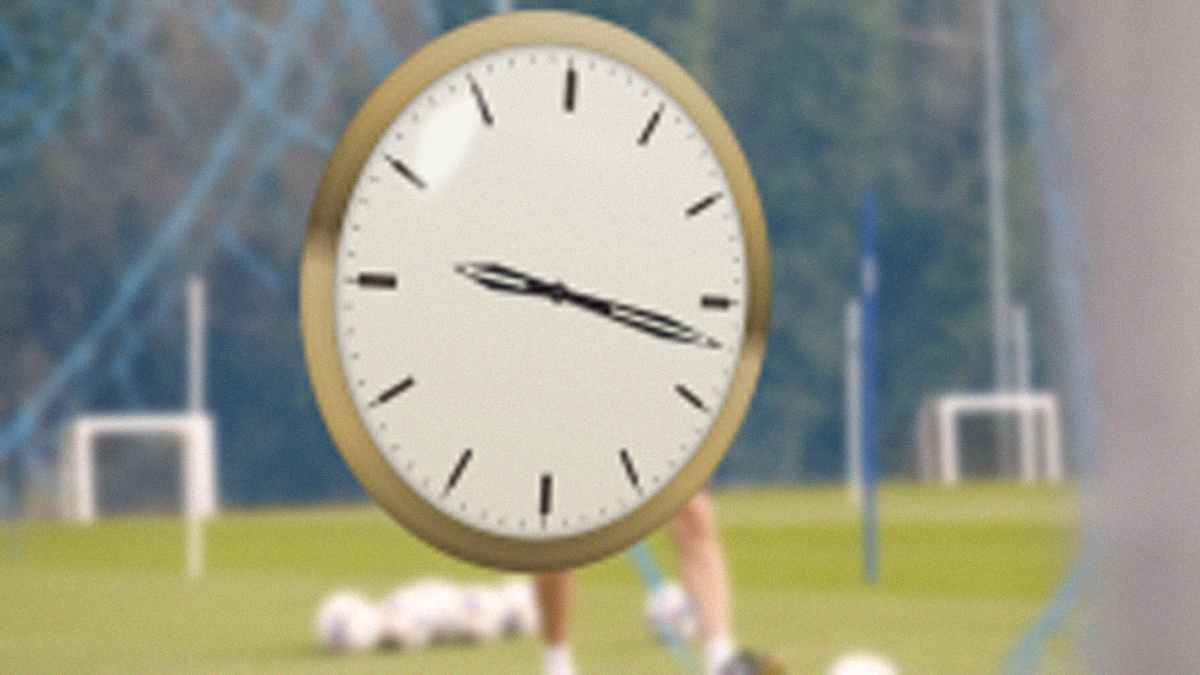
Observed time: **9:17**
